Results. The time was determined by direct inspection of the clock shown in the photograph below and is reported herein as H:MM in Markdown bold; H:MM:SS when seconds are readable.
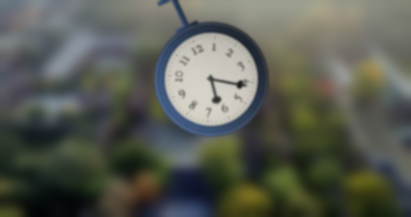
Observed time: **6:21**
